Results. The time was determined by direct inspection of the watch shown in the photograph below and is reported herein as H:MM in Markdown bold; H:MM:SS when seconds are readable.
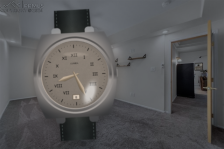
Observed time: **8:26**
